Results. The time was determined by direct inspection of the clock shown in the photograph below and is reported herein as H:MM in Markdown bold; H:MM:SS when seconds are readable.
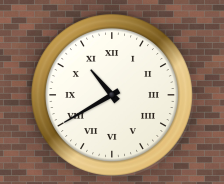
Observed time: **10:40**
